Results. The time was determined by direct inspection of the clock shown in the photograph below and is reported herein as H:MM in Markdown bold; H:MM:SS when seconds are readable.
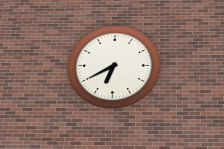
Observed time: **6:40**
